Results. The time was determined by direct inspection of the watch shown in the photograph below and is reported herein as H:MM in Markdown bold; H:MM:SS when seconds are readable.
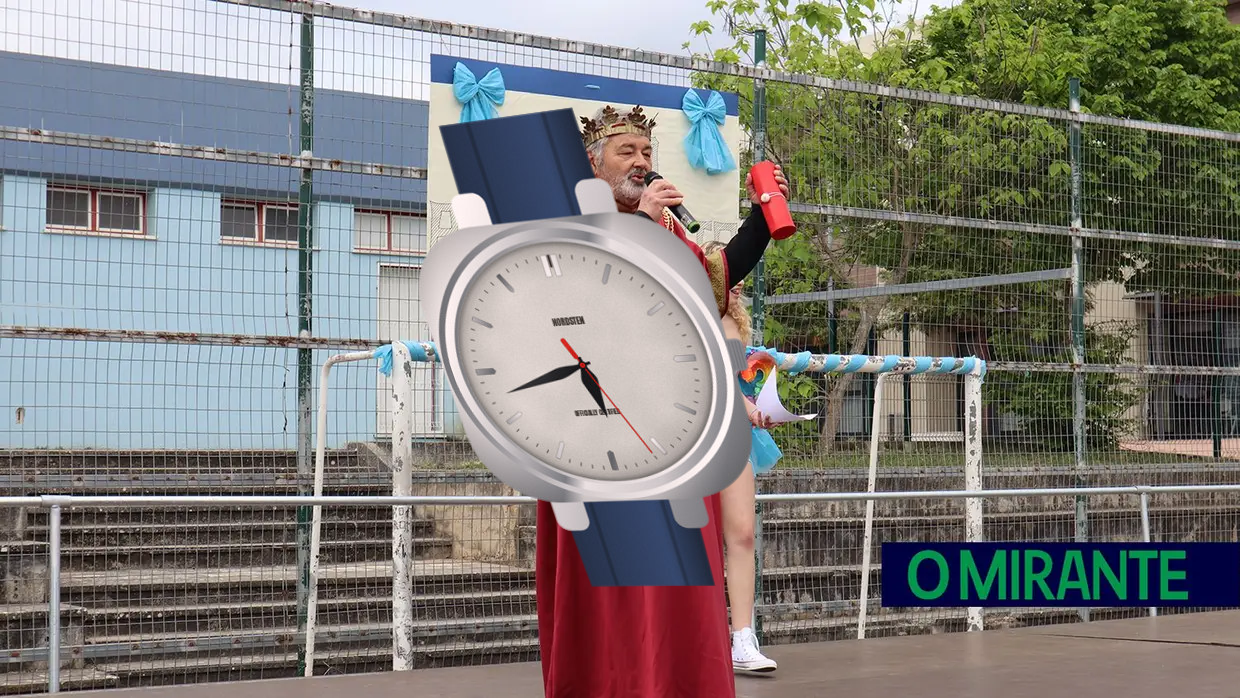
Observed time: **5:42:26**
